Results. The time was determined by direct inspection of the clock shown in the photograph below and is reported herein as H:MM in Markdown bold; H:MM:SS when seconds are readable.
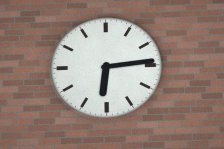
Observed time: **6:14**
